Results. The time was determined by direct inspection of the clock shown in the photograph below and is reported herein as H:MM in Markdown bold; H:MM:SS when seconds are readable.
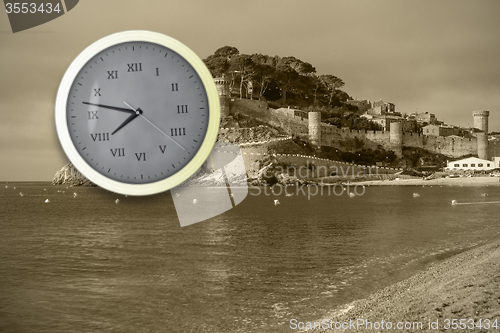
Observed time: **7:47:22**
